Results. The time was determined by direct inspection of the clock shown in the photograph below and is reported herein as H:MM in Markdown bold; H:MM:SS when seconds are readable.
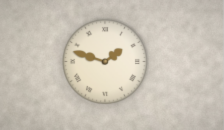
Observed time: **1:48**
